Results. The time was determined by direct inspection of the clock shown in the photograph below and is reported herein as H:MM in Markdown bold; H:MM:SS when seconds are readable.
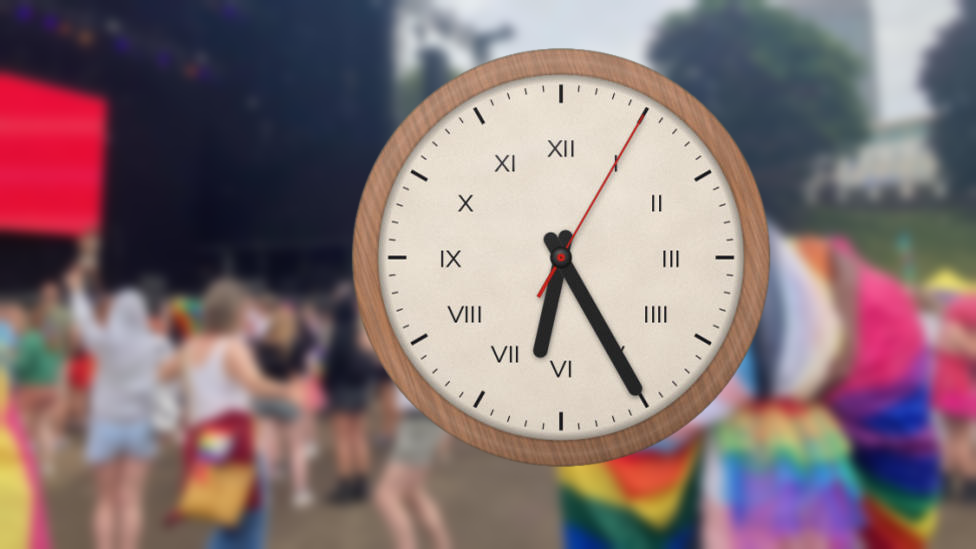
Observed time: **6:25:05**
